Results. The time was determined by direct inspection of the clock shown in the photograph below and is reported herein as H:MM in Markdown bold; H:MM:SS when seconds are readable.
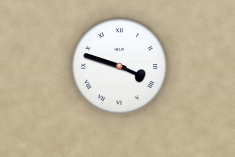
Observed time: **3:48**
